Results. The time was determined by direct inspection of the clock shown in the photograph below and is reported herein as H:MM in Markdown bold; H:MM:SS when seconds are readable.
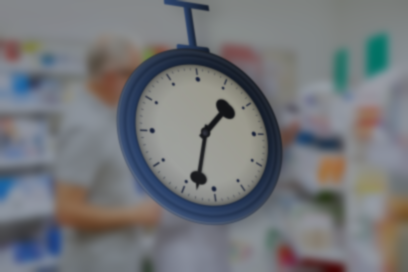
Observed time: **1:33**
